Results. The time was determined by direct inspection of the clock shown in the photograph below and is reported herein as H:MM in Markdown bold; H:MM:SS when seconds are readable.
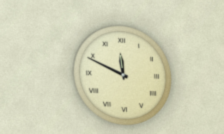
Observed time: **11:49**
